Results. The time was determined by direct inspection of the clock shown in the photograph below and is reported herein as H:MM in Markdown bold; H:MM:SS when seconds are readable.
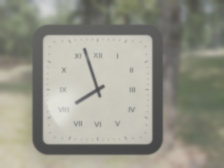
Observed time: **7:57**
